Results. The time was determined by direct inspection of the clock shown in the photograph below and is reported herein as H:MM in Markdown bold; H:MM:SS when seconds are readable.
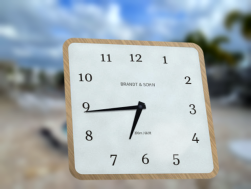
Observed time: **6:44**
